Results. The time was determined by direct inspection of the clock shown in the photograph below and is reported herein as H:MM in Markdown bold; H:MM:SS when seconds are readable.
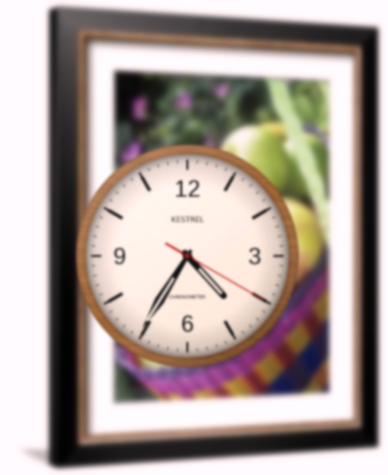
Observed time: **4:35:20**
